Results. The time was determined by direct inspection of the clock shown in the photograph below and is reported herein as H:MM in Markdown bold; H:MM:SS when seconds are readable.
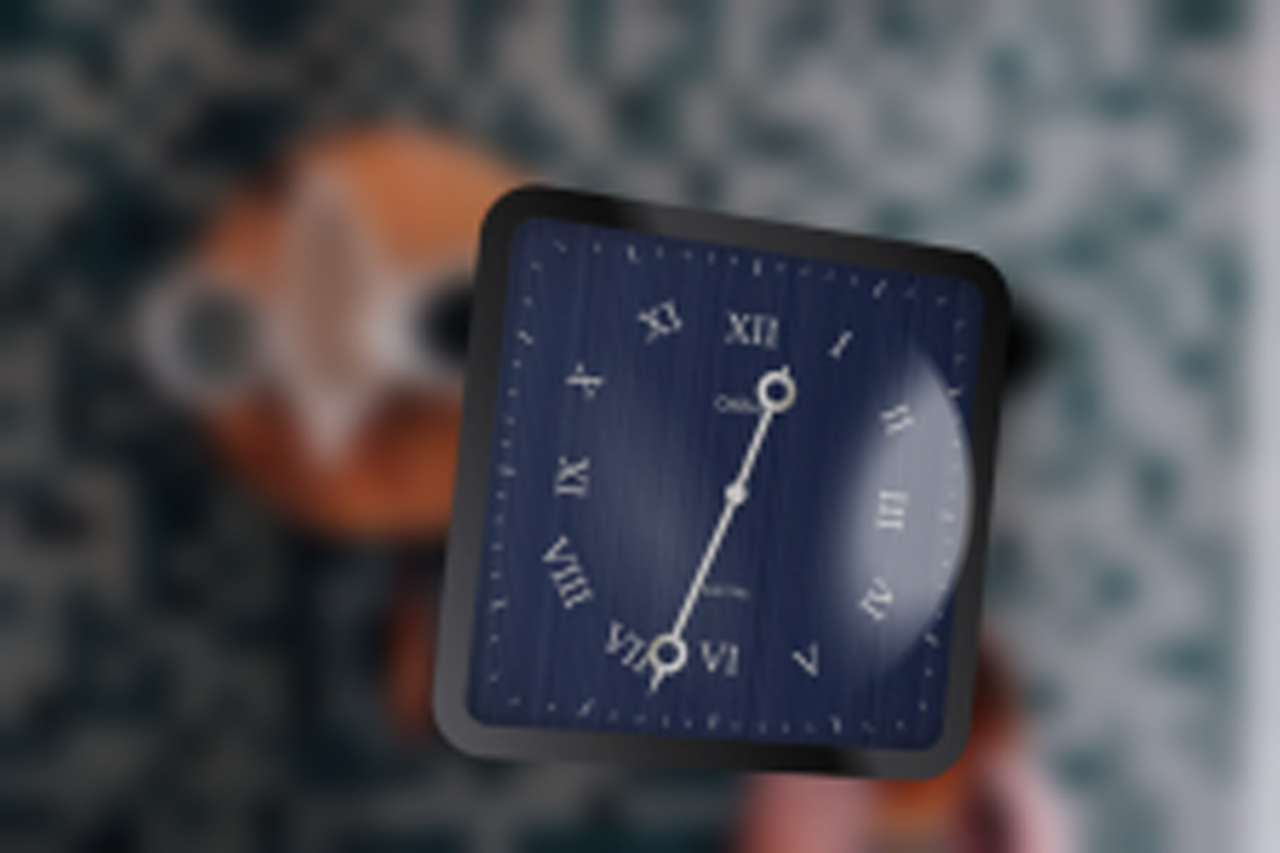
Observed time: **12:33**
